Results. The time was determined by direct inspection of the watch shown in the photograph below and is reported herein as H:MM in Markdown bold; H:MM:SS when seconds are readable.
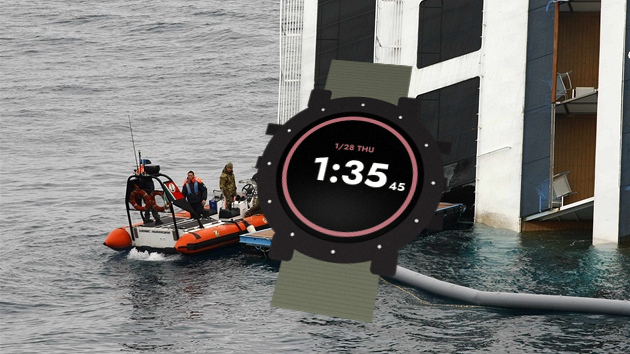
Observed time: **1:35:45**
